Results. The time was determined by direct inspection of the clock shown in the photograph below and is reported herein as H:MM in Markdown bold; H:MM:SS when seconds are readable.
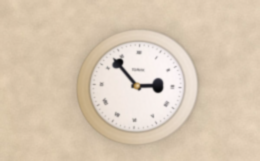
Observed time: **2:53**
